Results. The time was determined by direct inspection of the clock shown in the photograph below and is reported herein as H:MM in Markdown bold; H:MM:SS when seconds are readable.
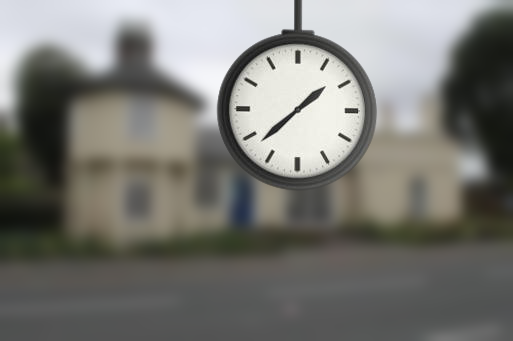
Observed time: **1:38**
